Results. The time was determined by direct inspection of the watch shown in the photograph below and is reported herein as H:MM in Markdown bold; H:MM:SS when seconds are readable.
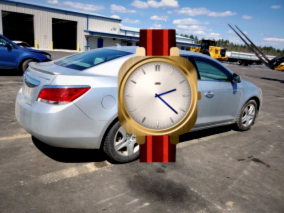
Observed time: **2:22**
